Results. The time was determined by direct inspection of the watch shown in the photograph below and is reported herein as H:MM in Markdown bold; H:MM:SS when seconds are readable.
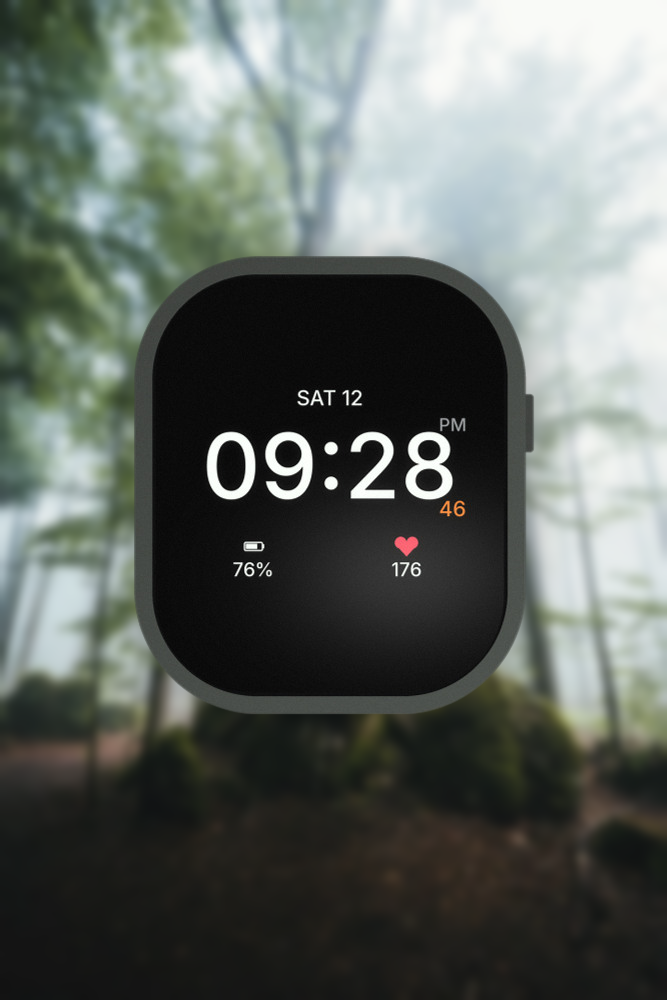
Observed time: **9:28:46**
